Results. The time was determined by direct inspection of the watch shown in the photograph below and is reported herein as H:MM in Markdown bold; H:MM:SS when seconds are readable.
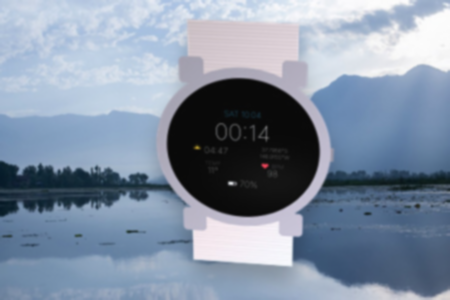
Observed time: **0:14**
